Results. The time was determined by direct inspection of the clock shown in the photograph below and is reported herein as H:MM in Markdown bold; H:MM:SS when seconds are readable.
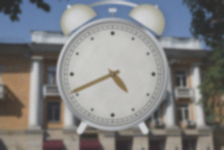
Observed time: **4:41**
